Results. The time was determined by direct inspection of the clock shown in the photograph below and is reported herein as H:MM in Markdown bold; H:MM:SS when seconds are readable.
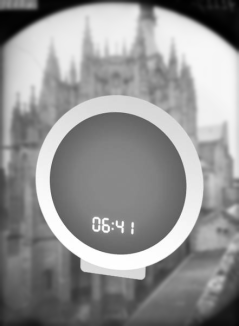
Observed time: **6:41**
